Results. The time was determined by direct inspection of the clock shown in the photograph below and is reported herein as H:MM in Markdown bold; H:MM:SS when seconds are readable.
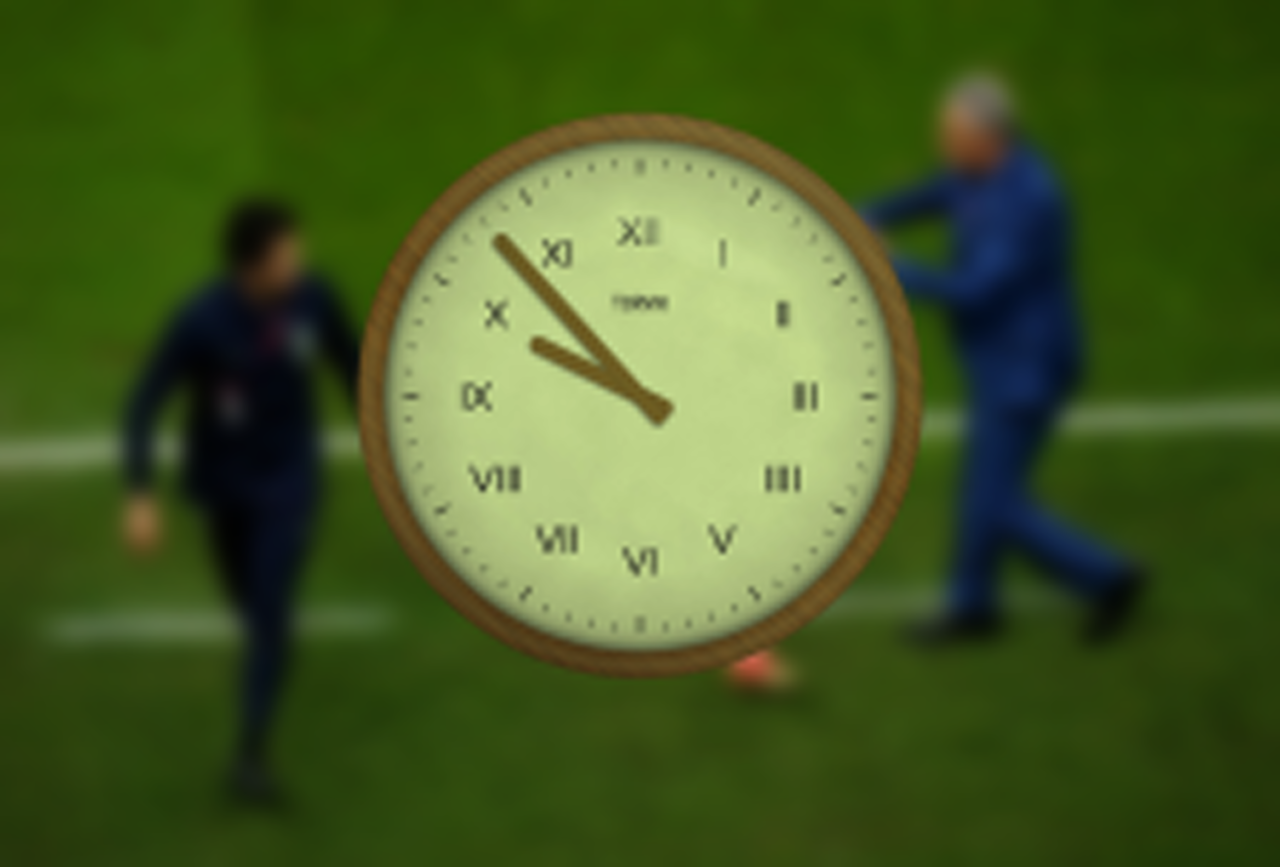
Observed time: **9:53**
